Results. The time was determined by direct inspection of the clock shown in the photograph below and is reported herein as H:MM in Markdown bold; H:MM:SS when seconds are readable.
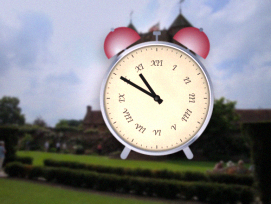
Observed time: **10:50**
